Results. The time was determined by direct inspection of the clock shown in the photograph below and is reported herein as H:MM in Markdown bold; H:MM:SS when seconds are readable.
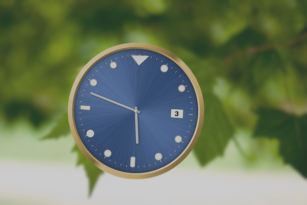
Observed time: **5:48**
